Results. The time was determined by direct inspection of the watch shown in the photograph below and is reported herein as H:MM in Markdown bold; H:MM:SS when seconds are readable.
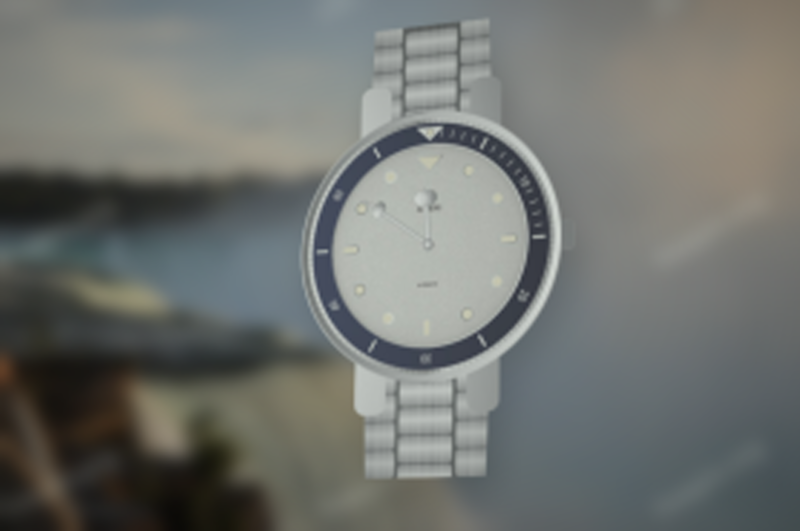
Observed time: **11:51**
